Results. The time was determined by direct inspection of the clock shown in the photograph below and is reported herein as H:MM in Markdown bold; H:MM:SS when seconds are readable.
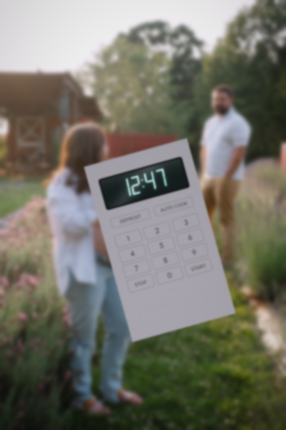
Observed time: **12:47**
